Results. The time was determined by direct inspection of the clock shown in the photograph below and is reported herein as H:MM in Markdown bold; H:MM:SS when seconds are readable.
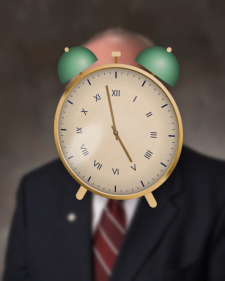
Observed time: **4:58**
